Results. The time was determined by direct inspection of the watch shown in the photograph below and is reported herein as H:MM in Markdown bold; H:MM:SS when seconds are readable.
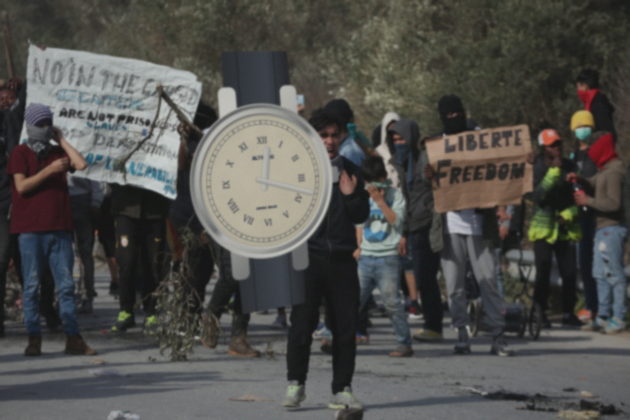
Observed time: **12:18**
